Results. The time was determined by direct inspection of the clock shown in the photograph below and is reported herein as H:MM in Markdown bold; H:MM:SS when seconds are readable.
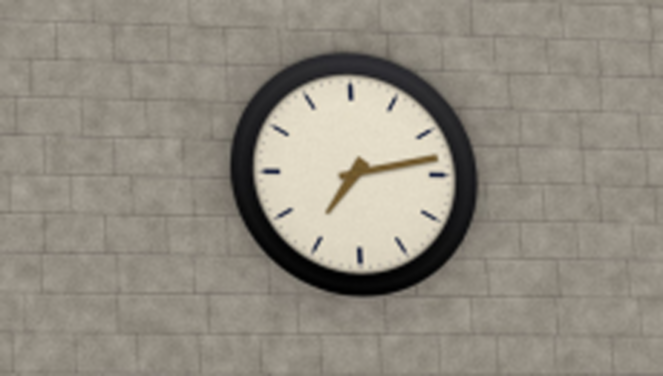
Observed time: **7:13**
